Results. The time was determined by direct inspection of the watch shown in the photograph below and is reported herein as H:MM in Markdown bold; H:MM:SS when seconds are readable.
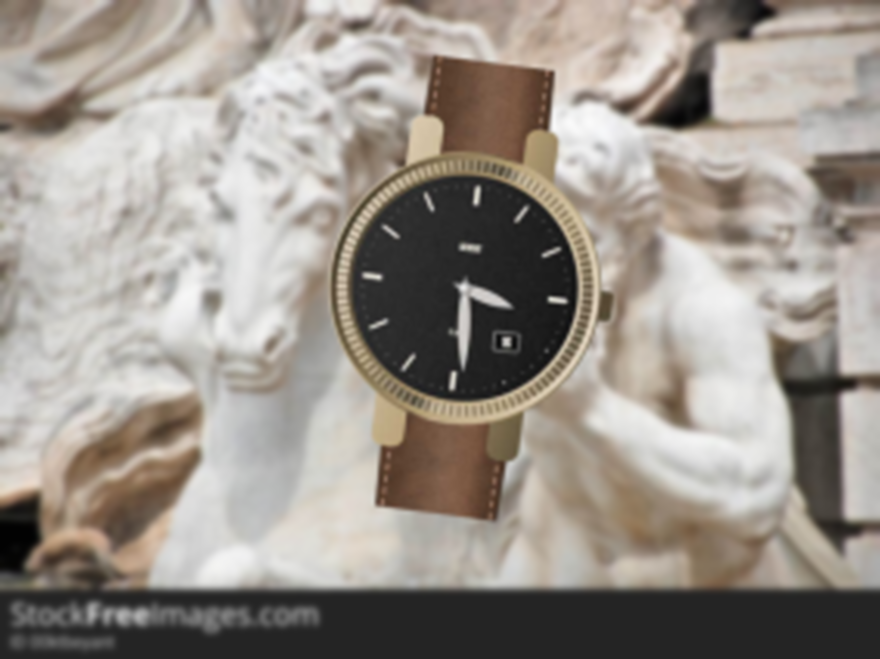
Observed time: **3:29**
